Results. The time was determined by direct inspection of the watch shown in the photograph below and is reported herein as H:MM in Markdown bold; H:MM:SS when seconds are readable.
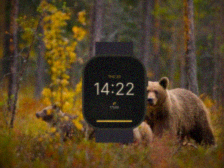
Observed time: **14:22**
